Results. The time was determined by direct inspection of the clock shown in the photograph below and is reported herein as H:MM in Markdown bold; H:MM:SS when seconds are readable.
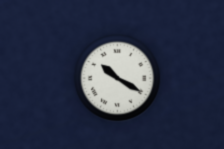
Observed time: **10:20**
